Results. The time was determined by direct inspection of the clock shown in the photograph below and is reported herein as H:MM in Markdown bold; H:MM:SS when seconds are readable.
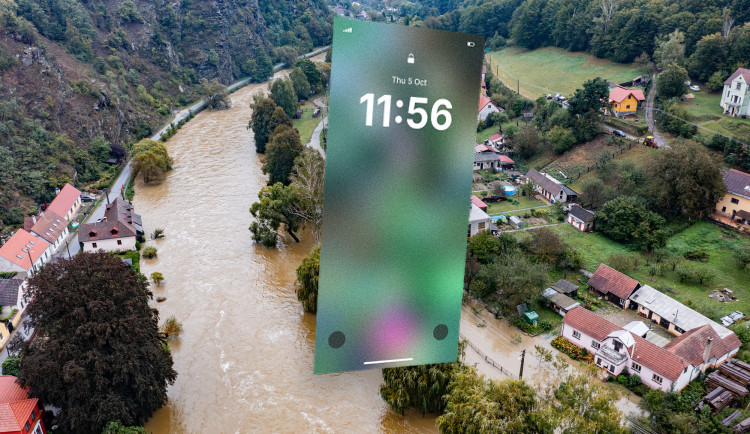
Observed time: **11:56**
